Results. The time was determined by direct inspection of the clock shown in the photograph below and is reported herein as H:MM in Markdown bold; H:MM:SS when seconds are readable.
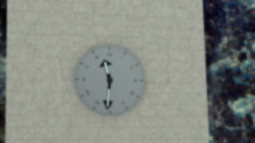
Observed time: **11:31**
